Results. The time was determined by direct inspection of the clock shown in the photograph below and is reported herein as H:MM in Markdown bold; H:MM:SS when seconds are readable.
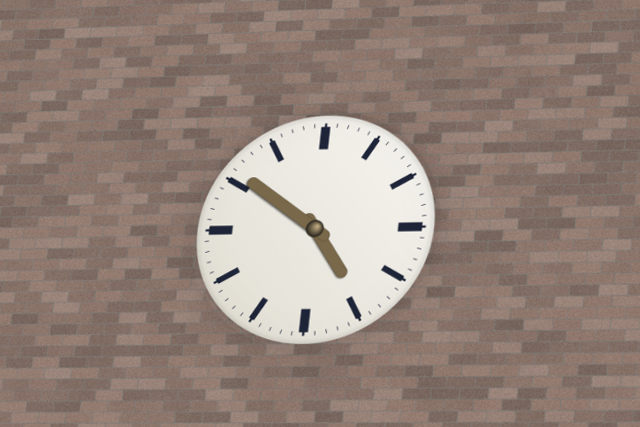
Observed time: **4:51**
